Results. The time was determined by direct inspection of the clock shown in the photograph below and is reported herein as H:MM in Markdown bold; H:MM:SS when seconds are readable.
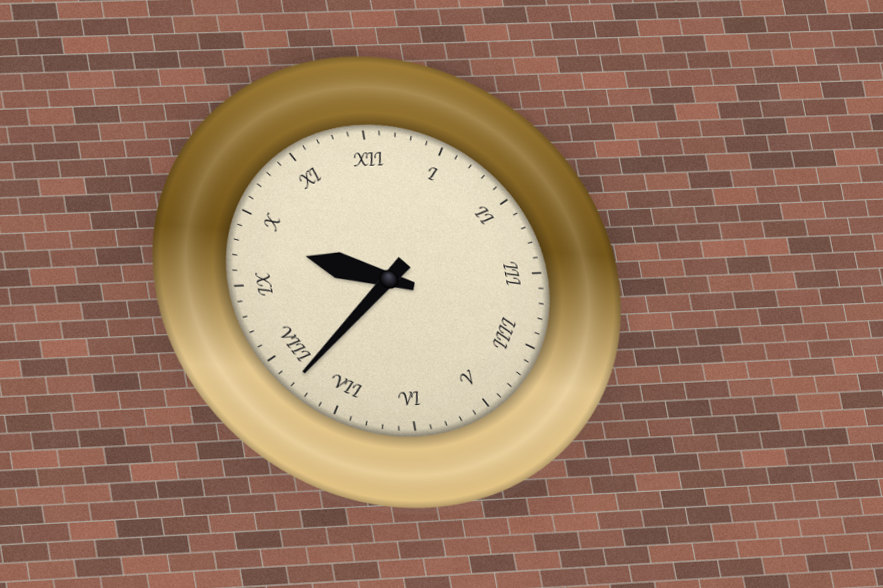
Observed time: **9:38**
